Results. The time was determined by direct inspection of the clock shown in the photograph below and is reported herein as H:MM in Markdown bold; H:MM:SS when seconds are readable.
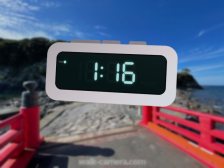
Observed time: **1:16**
